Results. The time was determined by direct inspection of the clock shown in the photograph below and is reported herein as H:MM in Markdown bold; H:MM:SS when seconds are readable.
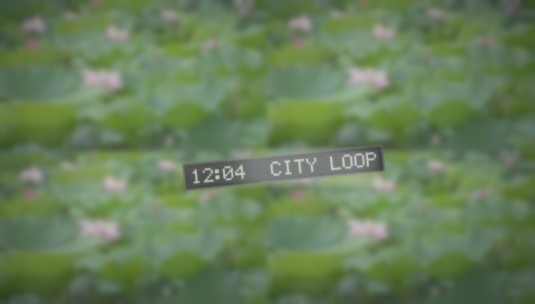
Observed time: **12:04**
